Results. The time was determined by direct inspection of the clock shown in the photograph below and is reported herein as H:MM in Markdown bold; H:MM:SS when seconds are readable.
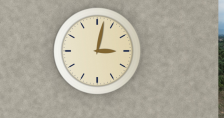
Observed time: **3:02**
